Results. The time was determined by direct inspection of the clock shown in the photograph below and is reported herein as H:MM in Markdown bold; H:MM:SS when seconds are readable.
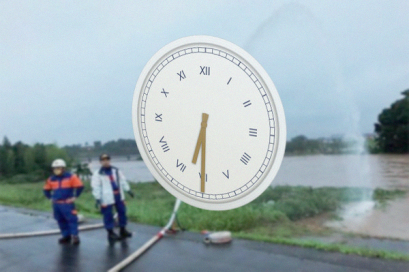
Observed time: **6:30**
